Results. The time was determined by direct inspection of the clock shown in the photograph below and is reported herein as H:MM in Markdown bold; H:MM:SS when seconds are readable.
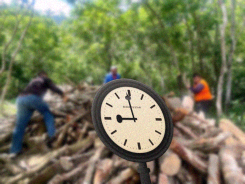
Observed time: **8:59**
